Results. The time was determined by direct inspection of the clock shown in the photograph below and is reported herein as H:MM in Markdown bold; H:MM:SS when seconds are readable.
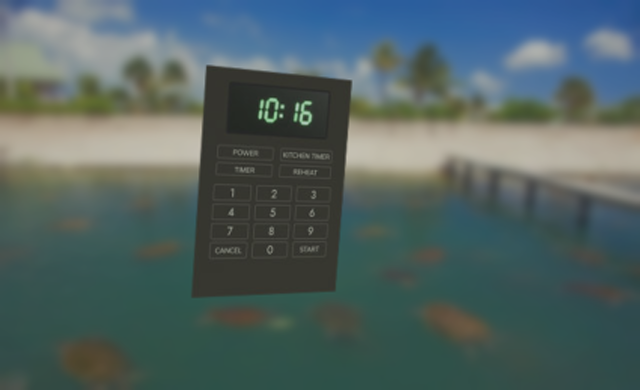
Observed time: **10:16**
